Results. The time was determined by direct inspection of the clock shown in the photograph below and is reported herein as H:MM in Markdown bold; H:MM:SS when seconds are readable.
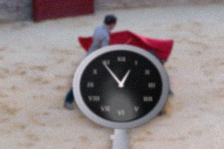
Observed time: **12:54**
